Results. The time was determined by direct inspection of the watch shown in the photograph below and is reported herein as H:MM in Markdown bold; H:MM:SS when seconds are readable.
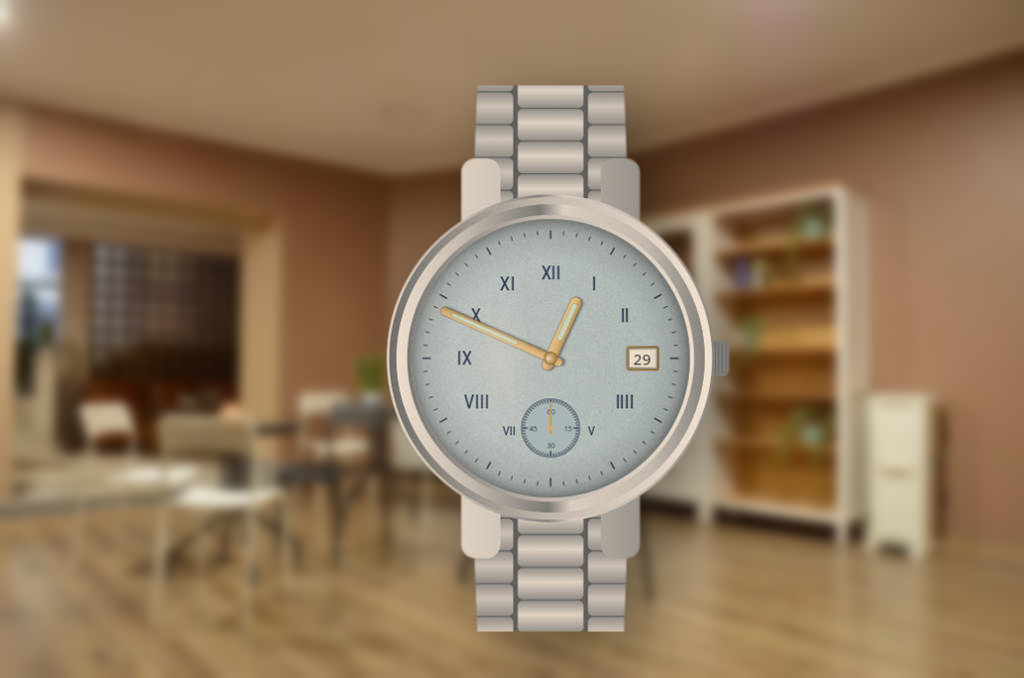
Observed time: **12:49**
